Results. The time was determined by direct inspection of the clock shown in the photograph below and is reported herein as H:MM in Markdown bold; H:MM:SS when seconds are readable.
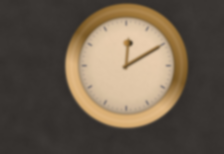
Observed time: **12:10**
